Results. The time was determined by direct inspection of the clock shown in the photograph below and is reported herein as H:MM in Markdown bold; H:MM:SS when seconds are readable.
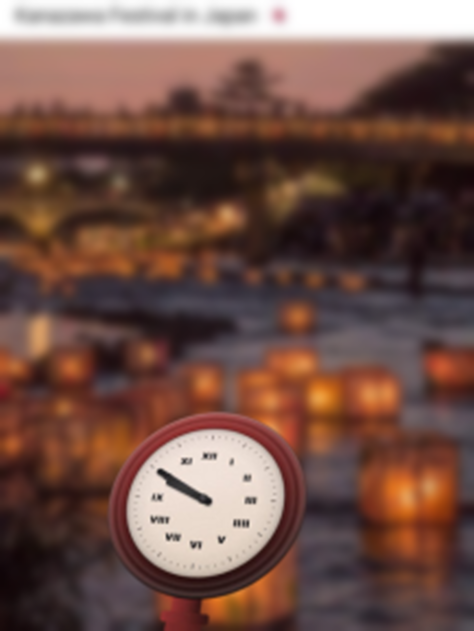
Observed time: **9:50**
